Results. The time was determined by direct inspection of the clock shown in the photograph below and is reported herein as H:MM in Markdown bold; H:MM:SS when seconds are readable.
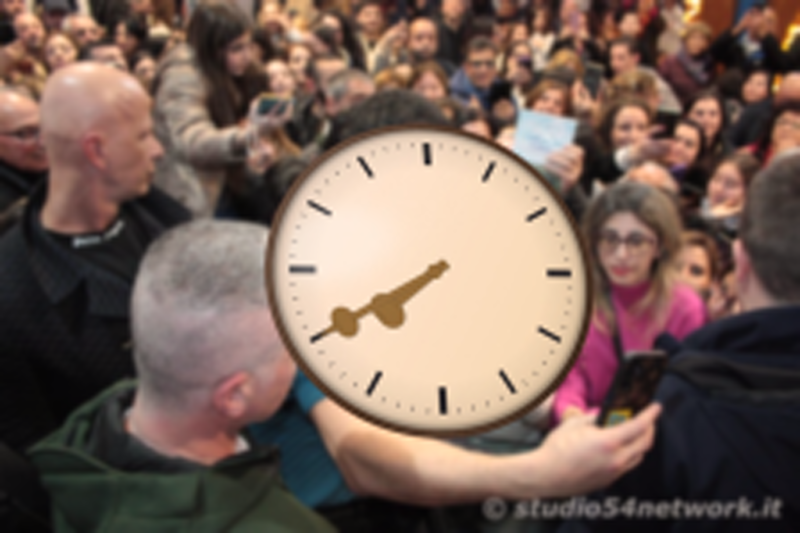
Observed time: **7:40**
